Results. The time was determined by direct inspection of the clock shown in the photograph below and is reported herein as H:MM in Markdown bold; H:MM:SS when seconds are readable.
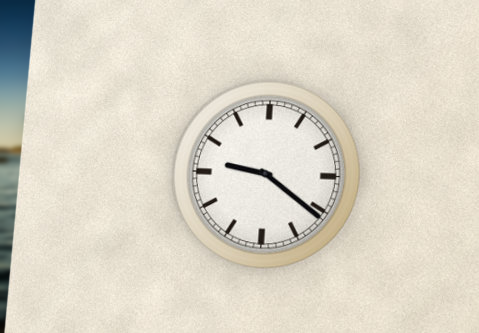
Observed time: **9:21**
